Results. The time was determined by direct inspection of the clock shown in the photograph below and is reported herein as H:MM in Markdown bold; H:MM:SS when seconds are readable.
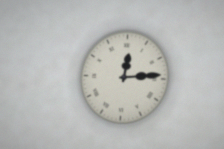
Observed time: **12:14**
